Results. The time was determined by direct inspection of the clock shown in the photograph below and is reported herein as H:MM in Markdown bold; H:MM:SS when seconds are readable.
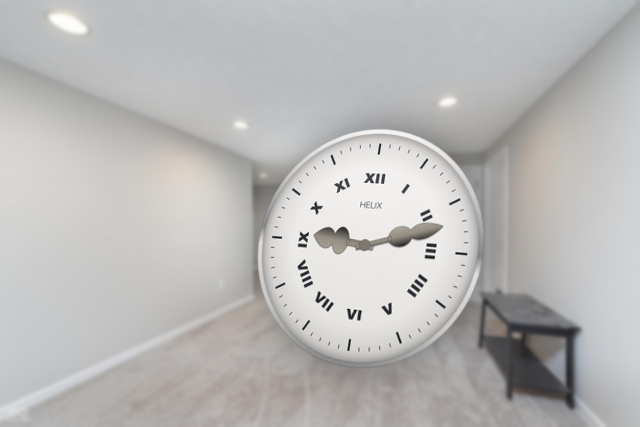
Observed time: **9:12**
